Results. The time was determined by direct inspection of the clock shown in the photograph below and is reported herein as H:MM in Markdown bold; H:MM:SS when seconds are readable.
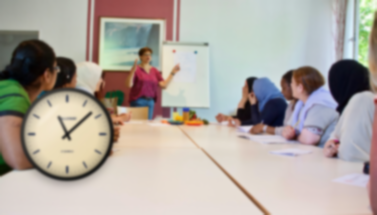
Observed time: **11:08**
